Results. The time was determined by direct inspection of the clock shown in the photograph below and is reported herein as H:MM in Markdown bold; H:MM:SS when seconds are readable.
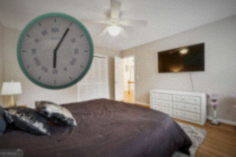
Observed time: **6:05**
